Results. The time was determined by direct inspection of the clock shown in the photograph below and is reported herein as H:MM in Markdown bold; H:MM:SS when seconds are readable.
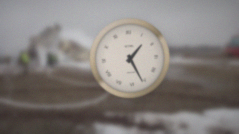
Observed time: **1:26**
